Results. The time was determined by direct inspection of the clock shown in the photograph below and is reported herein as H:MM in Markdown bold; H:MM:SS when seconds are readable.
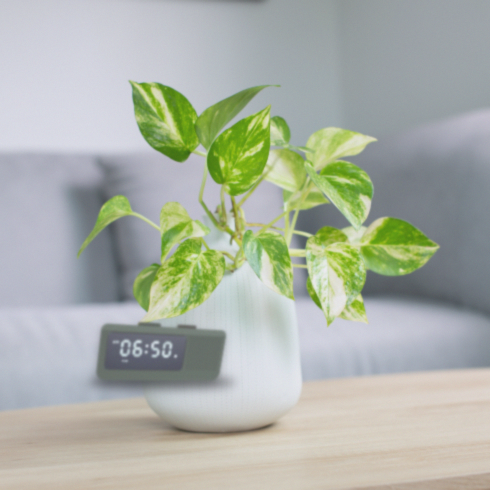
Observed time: **6:50**
